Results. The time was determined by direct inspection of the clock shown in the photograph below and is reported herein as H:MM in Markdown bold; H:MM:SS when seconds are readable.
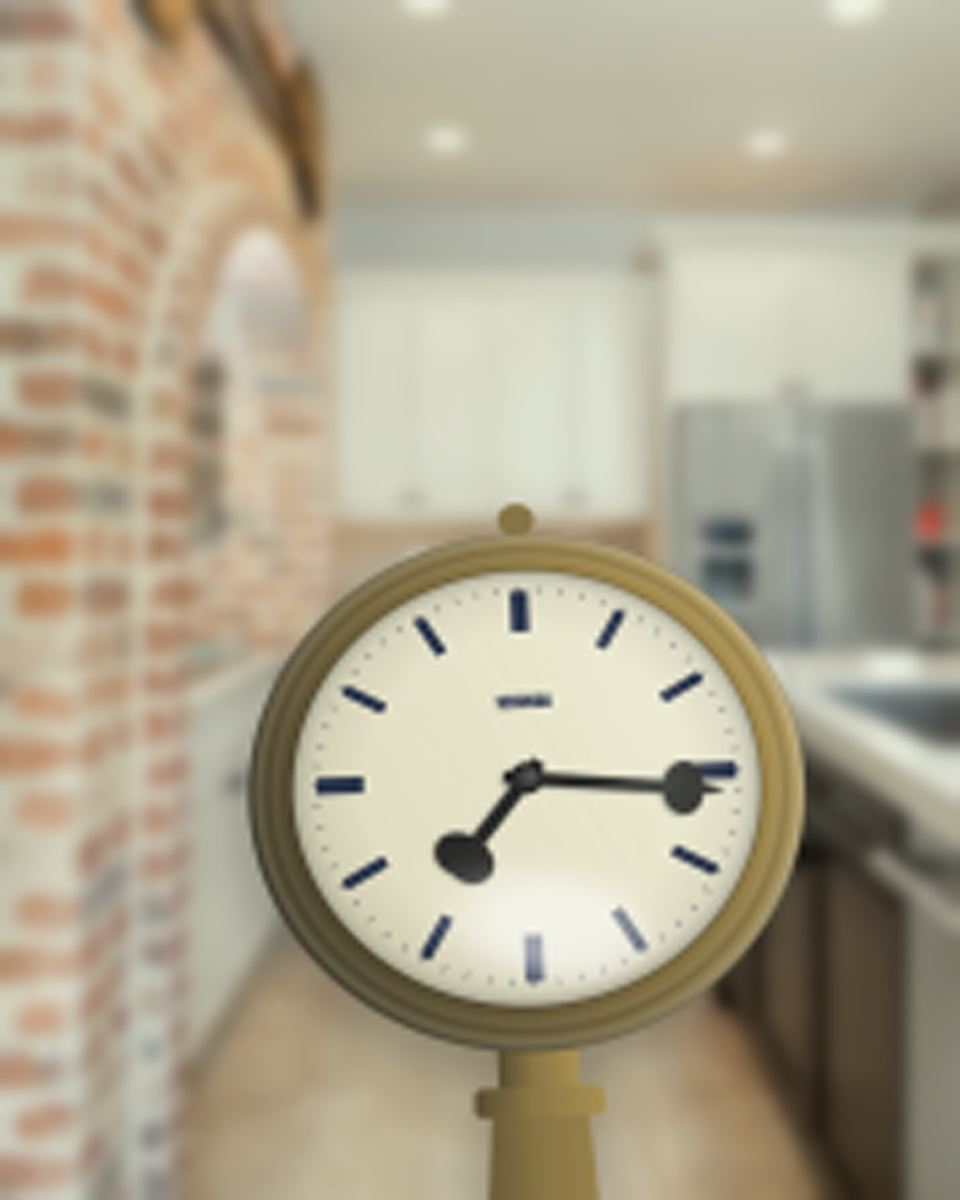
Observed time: **7:16**
